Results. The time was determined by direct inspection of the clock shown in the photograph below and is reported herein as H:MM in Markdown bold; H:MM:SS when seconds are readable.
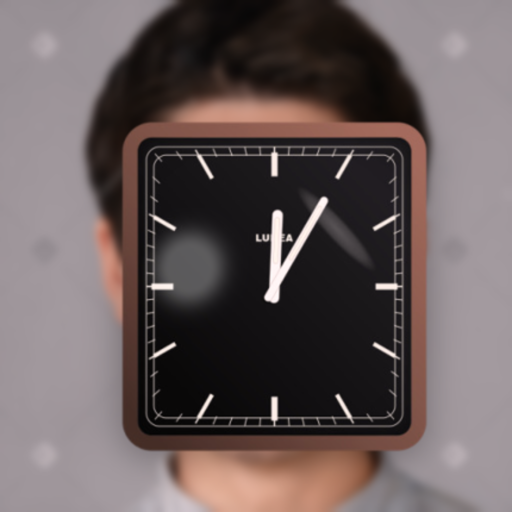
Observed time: **12:05**
